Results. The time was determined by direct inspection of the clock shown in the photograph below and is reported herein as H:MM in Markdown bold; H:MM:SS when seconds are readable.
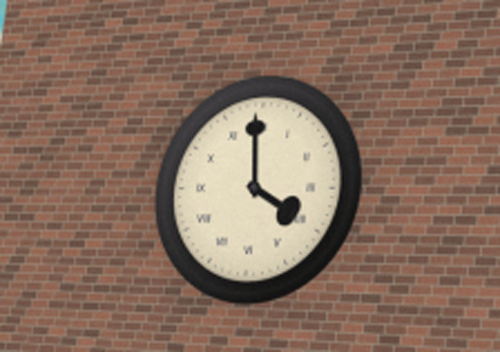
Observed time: **3:59**
